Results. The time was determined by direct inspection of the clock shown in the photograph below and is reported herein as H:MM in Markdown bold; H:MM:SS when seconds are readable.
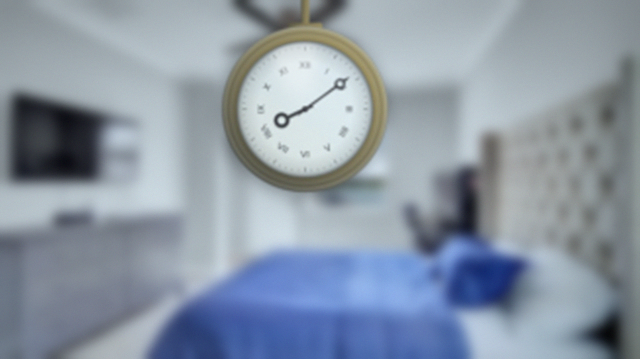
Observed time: **8:09**
